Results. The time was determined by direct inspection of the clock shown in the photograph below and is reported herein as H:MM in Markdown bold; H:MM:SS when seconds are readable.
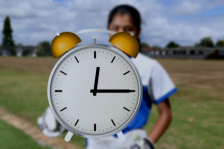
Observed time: **12:15**
